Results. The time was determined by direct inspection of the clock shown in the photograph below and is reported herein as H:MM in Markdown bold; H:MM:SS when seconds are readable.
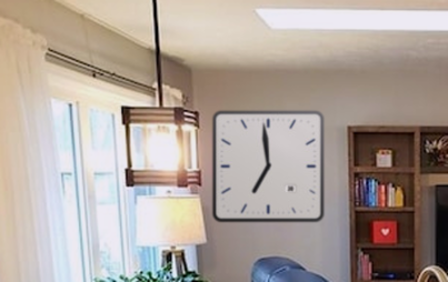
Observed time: **6:59**
